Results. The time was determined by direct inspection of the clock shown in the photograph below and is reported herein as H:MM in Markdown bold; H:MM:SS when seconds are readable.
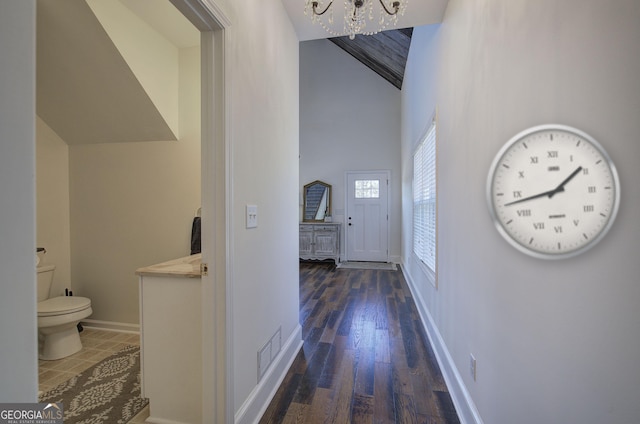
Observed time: **1:43**
